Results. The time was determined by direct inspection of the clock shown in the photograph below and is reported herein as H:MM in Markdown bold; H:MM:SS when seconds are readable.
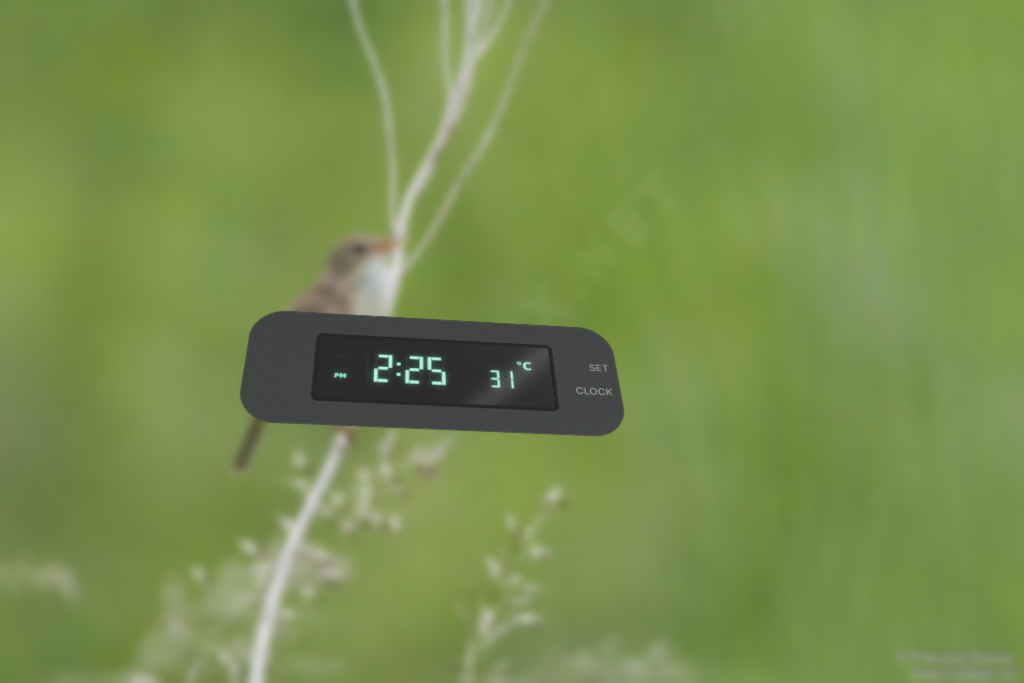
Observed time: **2:25**
